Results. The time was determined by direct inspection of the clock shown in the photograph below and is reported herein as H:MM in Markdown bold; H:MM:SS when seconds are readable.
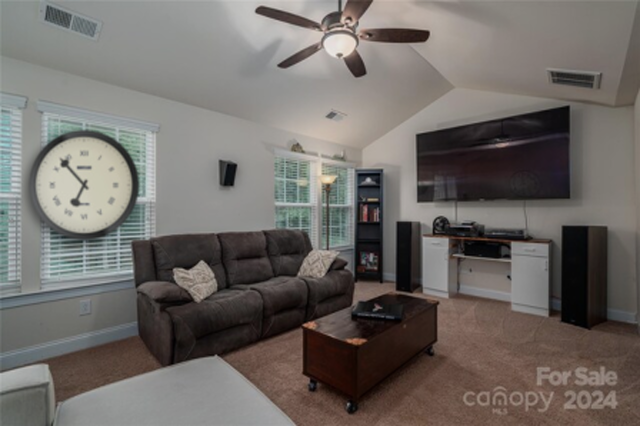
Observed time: **6:53**
